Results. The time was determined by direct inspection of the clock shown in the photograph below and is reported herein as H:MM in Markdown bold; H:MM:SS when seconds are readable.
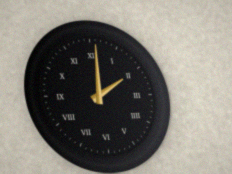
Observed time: **2:01**
